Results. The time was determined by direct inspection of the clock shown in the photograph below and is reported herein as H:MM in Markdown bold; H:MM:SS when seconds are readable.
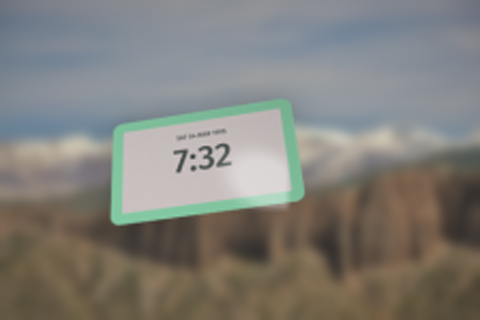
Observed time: **7:32**
